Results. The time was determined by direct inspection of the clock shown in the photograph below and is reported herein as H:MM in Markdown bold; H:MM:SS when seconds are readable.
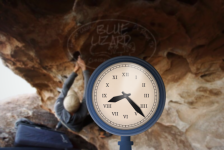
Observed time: **8:23**
